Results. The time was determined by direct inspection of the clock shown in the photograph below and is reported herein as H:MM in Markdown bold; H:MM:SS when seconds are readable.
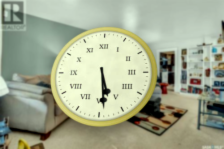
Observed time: **5:29**
